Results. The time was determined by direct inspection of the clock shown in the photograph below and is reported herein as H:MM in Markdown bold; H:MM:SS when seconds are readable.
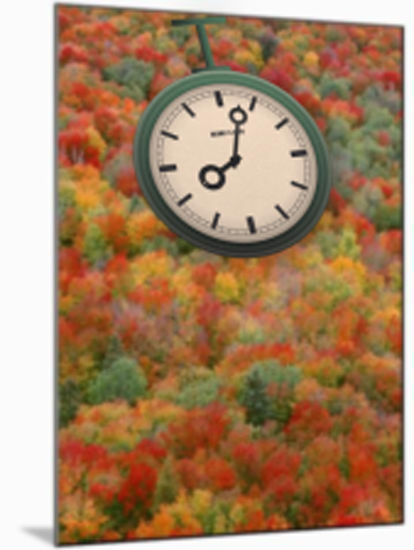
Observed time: **8:03**
